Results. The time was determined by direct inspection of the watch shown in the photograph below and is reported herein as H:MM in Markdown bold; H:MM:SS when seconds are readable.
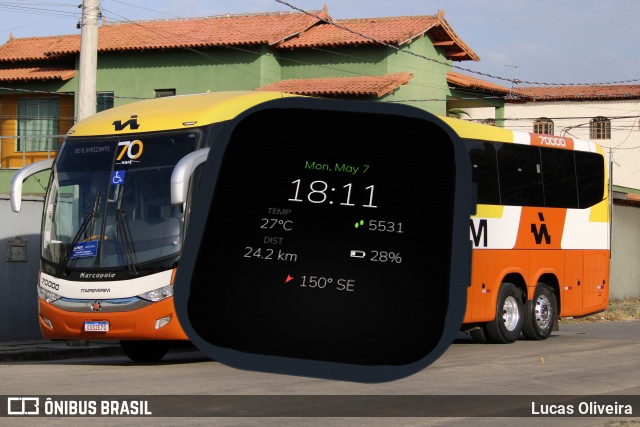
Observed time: **18:11**
